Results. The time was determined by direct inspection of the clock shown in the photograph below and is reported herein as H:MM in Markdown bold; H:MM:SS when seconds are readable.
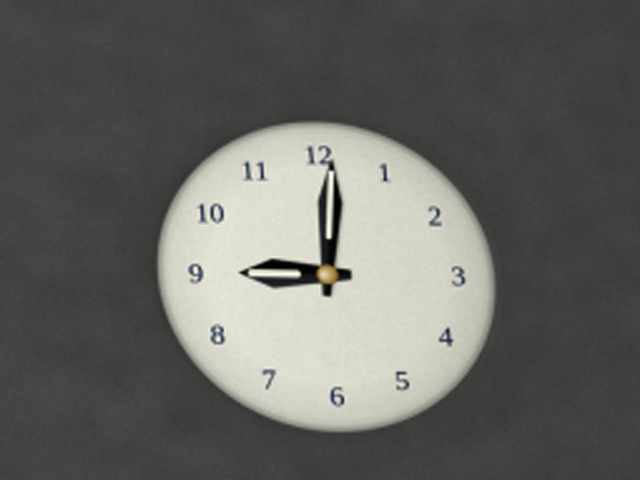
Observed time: **9:01**
